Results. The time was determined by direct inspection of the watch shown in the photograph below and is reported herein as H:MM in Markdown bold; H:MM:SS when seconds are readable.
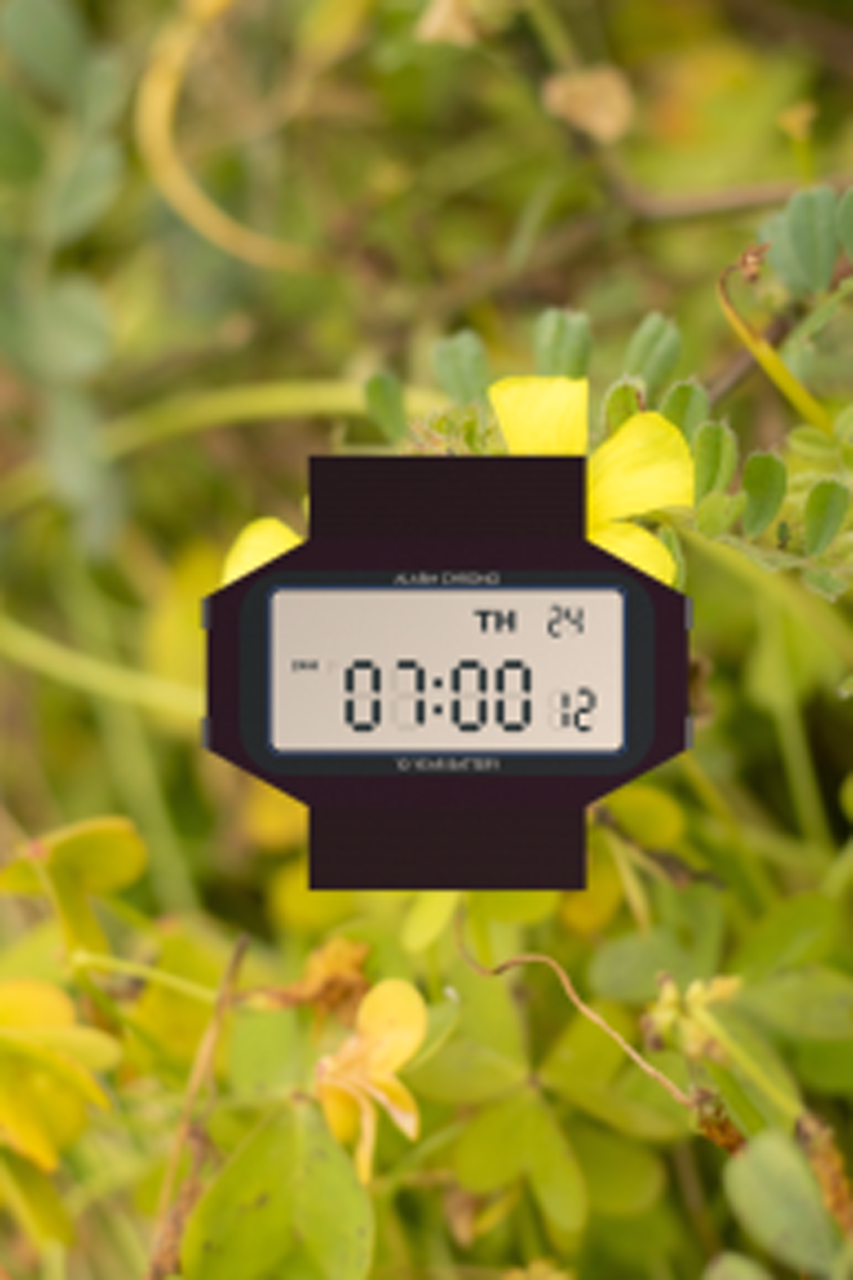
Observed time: **7:00:12**
